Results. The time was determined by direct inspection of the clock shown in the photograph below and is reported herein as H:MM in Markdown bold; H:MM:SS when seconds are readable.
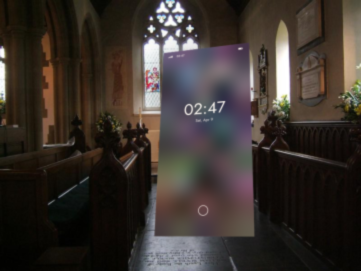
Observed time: **2:47**
